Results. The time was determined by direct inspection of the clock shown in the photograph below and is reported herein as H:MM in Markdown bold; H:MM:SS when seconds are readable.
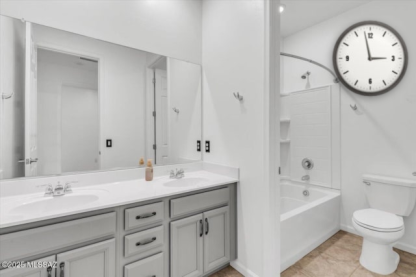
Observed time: **2:58**
